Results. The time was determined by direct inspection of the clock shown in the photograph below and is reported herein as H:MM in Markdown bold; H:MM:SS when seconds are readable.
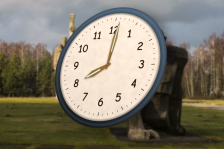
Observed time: **8:01**
